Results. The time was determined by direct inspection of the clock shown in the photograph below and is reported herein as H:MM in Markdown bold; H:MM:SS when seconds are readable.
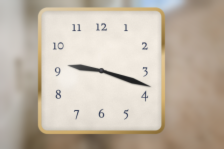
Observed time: **9:18**
